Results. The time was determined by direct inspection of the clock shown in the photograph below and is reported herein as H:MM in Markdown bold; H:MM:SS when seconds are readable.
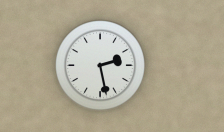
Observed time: **2:28**
